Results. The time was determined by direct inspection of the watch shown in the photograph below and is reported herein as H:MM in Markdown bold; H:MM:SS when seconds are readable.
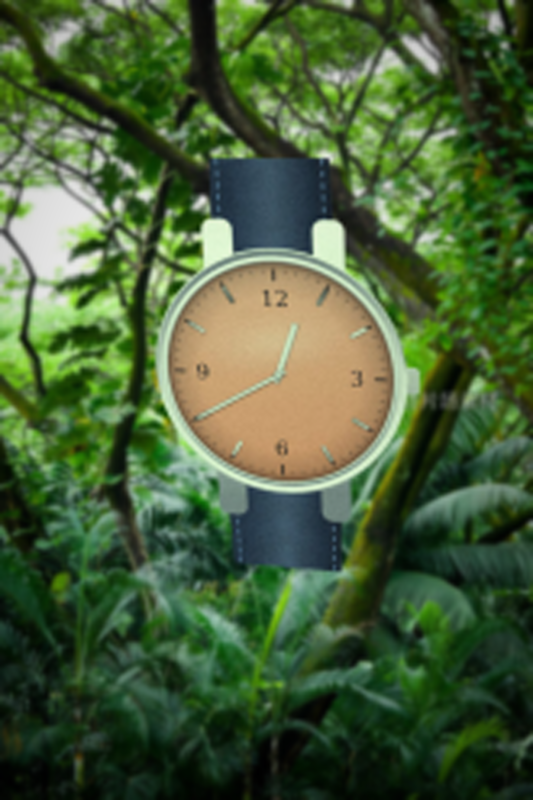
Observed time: **12:40**
